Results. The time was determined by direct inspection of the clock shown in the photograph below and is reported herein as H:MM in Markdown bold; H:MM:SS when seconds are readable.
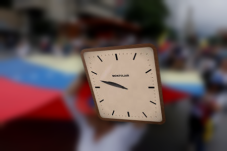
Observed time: **9:48**
